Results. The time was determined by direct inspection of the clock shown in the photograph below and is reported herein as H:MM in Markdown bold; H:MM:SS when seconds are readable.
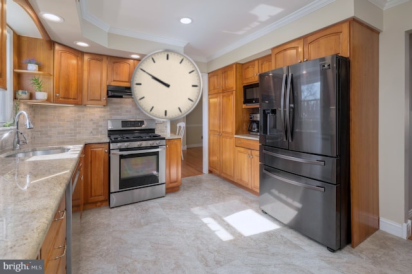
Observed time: **9:50**
